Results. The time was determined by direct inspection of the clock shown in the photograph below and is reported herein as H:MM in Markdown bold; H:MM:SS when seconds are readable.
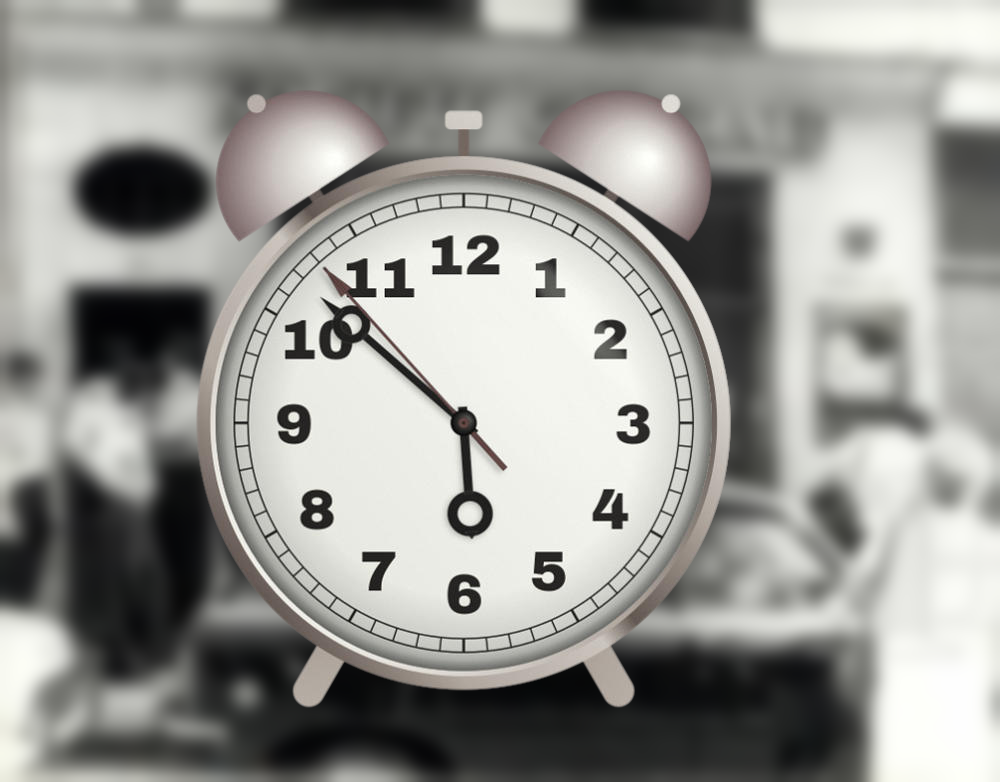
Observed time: **5:51:53**
